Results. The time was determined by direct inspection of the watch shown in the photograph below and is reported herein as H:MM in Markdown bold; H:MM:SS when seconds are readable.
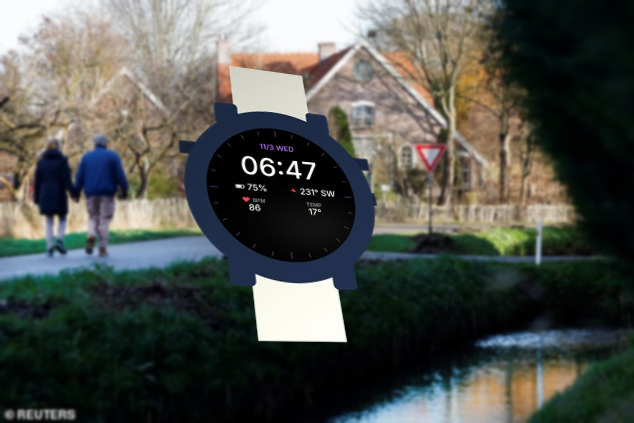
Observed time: **6:47**
